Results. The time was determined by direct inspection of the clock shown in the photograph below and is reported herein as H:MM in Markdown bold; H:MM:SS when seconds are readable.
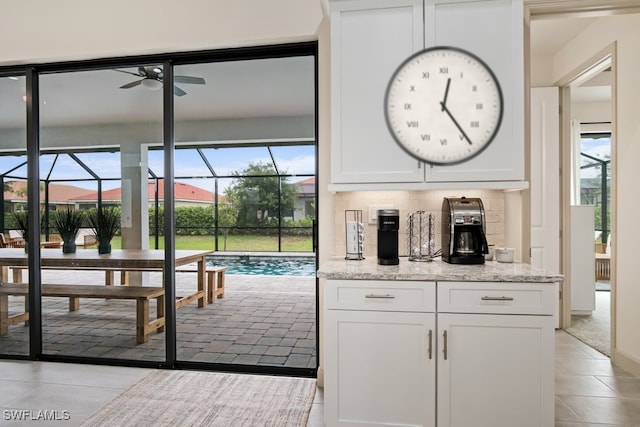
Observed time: **12:24**
